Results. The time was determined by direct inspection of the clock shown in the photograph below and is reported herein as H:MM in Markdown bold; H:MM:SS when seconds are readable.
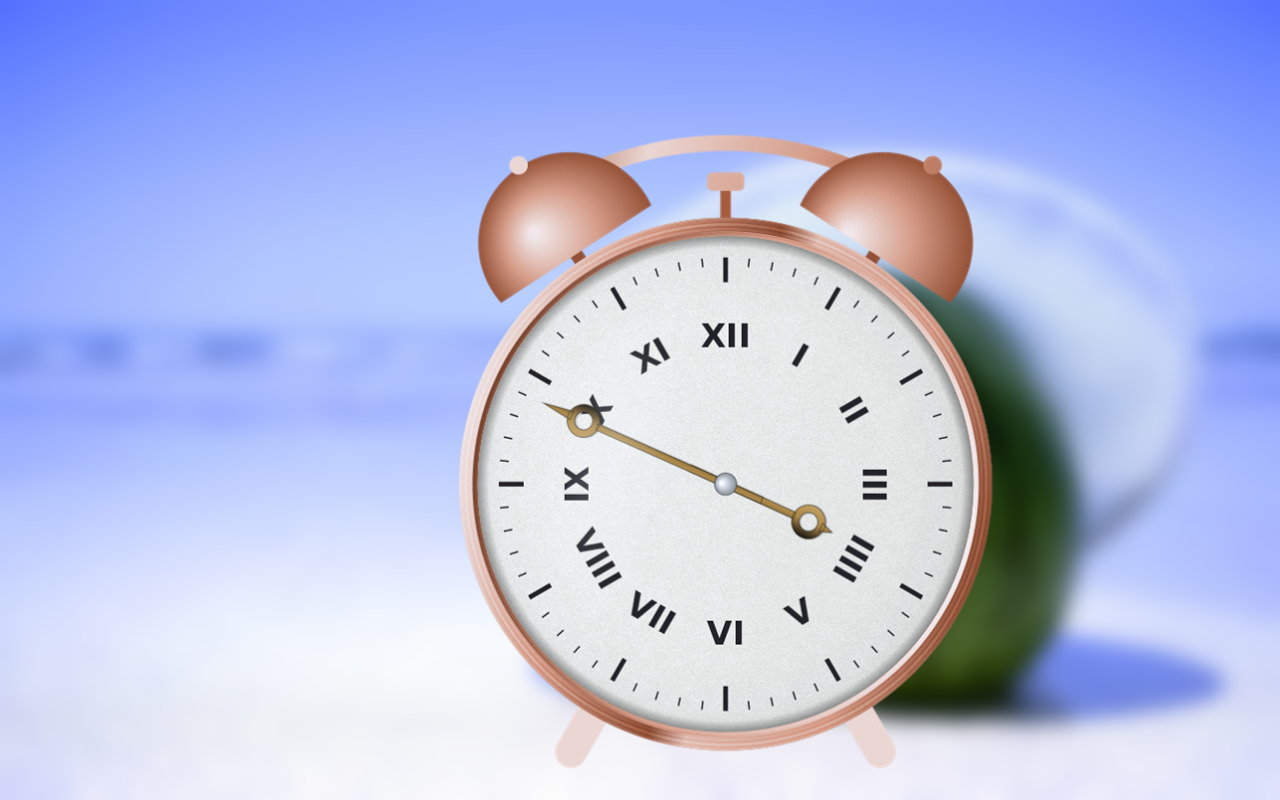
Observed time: **3:49**
